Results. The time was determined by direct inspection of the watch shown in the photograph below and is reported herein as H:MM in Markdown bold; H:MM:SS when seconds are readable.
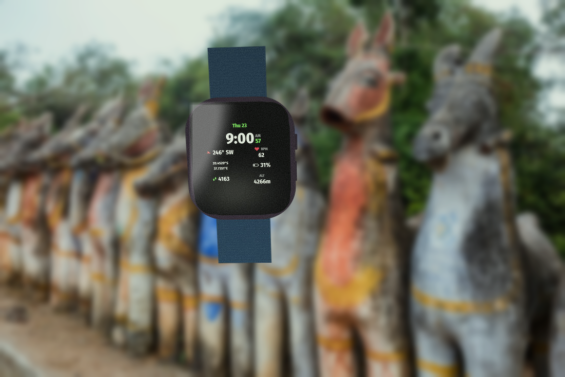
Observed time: **9:00**
